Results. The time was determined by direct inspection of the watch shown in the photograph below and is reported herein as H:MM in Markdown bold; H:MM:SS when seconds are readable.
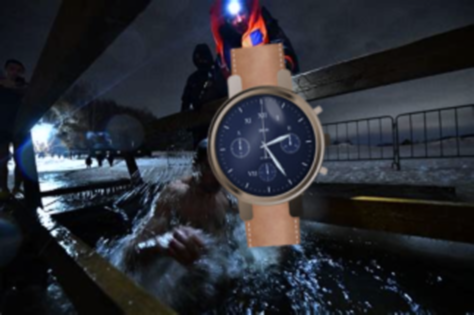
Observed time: **2:25**
